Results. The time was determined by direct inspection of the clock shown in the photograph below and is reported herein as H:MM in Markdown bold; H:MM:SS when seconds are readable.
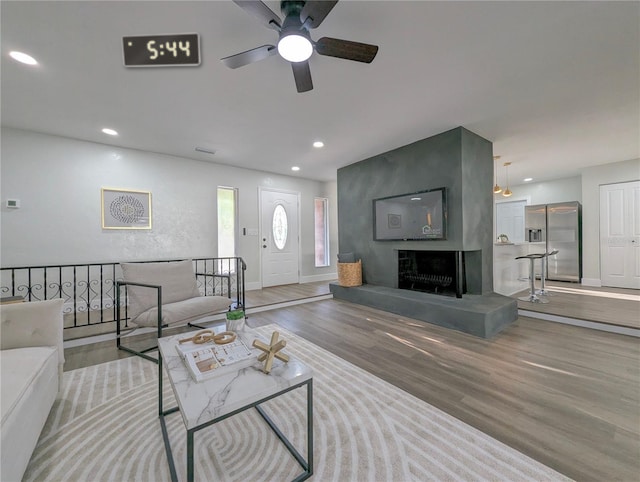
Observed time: **5:44**
